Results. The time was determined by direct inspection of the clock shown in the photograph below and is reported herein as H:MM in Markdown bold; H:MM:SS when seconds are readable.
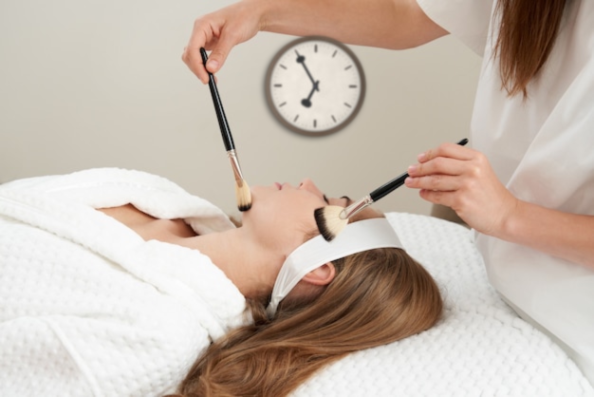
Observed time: **6:55**
